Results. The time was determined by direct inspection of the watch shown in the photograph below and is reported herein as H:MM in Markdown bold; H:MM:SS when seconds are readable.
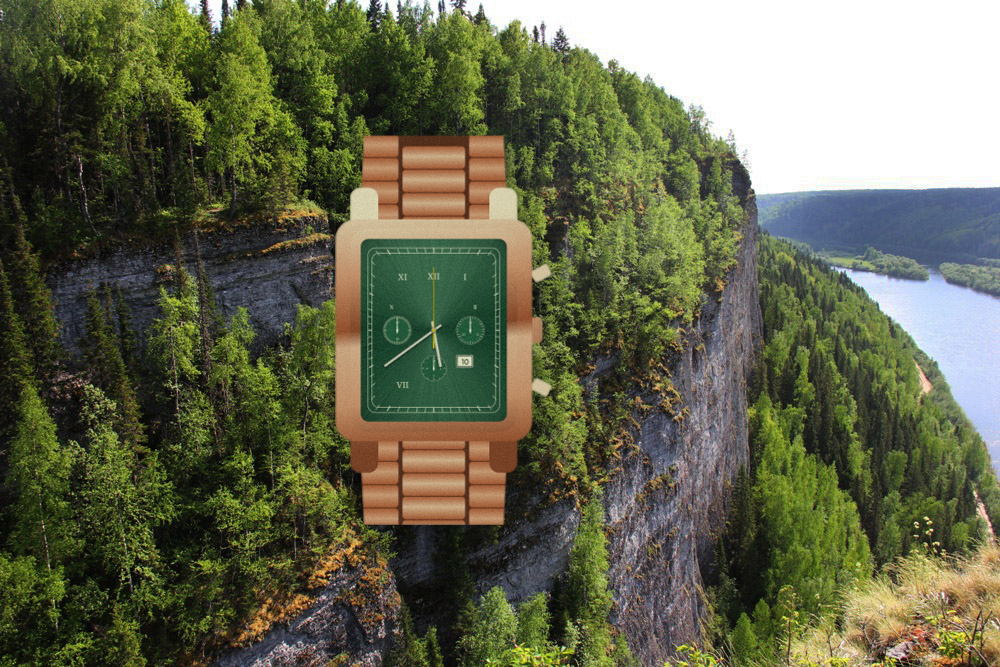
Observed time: **5:39**
